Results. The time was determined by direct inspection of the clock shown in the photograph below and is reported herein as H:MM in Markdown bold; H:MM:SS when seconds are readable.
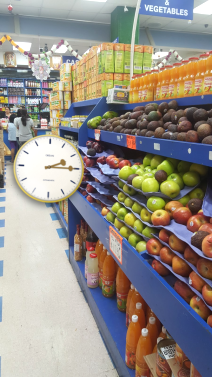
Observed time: **2:15**
